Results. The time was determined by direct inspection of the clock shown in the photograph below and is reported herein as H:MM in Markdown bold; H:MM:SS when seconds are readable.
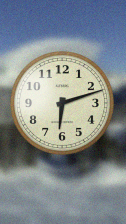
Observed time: **6:12**
